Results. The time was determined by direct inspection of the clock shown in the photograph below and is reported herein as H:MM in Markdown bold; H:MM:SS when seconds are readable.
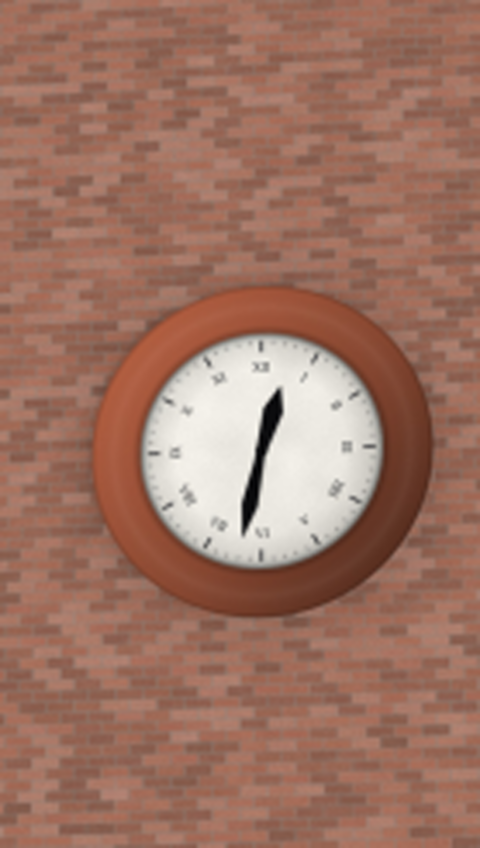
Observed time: **12:32**
